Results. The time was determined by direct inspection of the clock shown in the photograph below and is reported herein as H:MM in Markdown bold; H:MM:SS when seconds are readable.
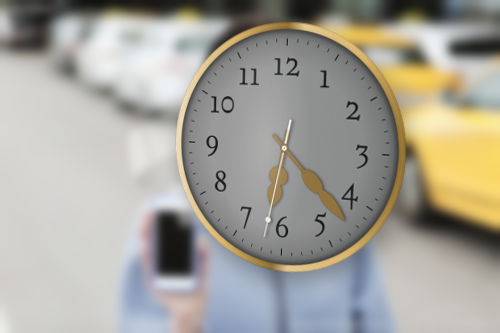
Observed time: **6:22:32**
